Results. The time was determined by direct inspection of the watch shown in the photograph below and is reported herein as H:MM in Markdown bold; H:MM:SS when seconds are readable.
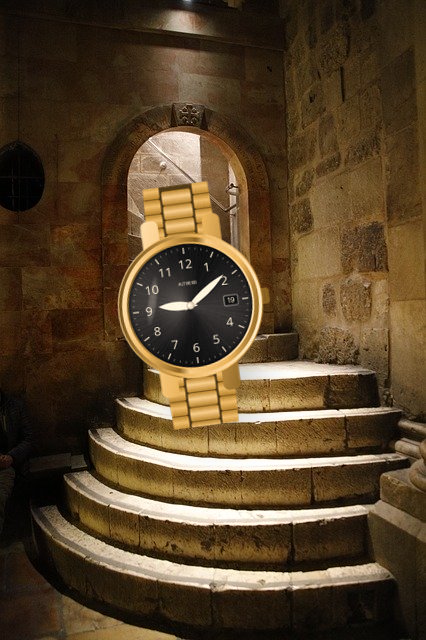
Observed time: **9:09**
